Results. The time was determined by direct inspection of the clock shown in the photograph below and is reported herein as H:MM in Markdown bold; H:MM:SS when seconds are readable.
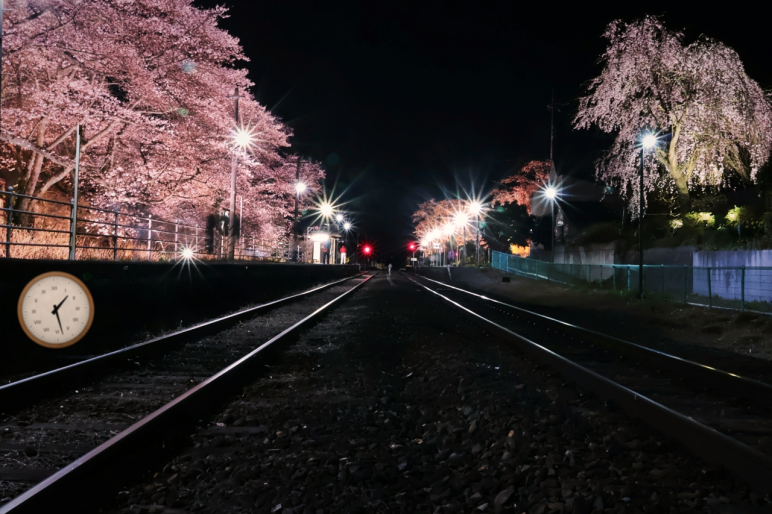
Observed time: **1:28**
